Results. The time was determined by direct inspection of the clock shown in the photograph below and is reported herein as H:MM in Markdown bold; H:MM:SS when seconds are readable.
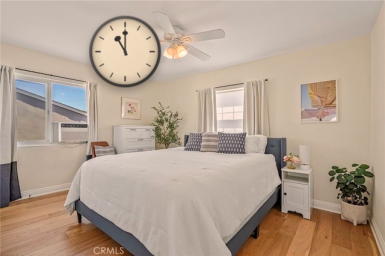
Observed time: **11:00**
